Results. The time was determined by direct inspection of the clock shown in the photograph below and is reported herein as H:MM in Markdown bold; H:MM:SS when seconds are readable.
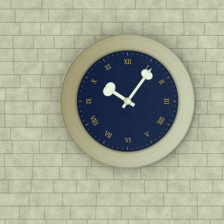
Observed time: **10:06**
